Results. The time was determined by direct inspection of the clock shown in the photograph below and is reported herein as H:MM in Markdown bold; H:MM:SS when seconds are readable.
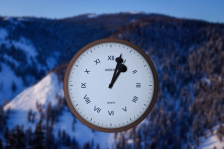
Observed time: **1:03**
